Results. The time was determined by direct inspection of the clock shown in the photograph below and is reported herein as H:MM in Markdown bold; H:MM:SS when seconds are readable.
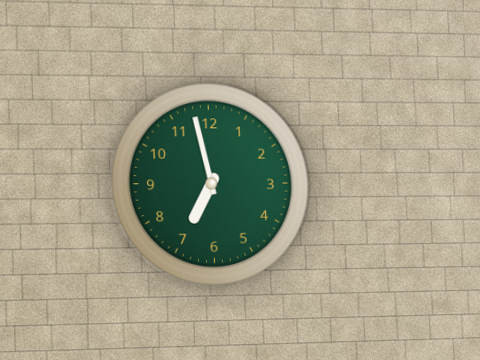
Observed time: **6:58**
